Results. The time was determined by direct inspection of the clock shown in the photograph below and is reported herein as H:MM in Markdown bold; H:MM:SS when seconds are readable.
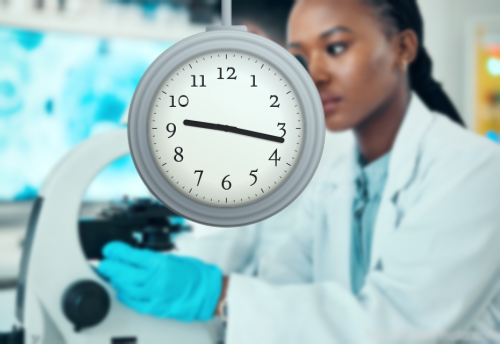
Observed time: **9:17**
